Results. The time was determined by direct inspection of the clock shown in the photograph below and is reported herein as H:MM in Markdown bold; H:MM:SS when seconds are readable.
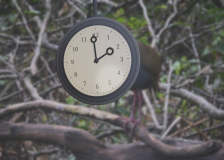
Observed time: **1:59**
